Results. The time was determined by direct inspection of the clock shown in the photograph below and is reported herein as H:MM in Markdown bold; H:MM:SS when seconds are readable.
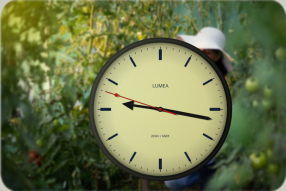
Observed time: **9:16:48**
